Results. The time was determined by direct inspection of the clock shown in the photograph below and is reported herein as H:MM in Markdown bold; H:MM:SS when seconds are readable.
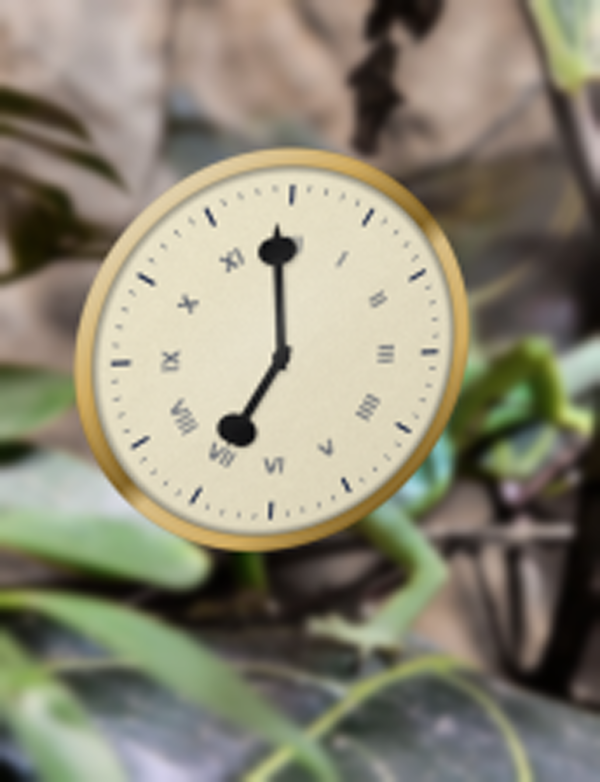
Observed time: **6:59**
